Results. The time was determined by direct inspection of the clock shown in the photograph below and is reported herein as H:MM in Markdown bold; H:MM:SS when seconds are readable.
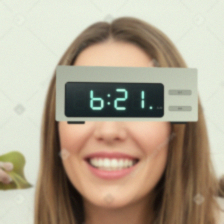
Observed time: **6:21**
